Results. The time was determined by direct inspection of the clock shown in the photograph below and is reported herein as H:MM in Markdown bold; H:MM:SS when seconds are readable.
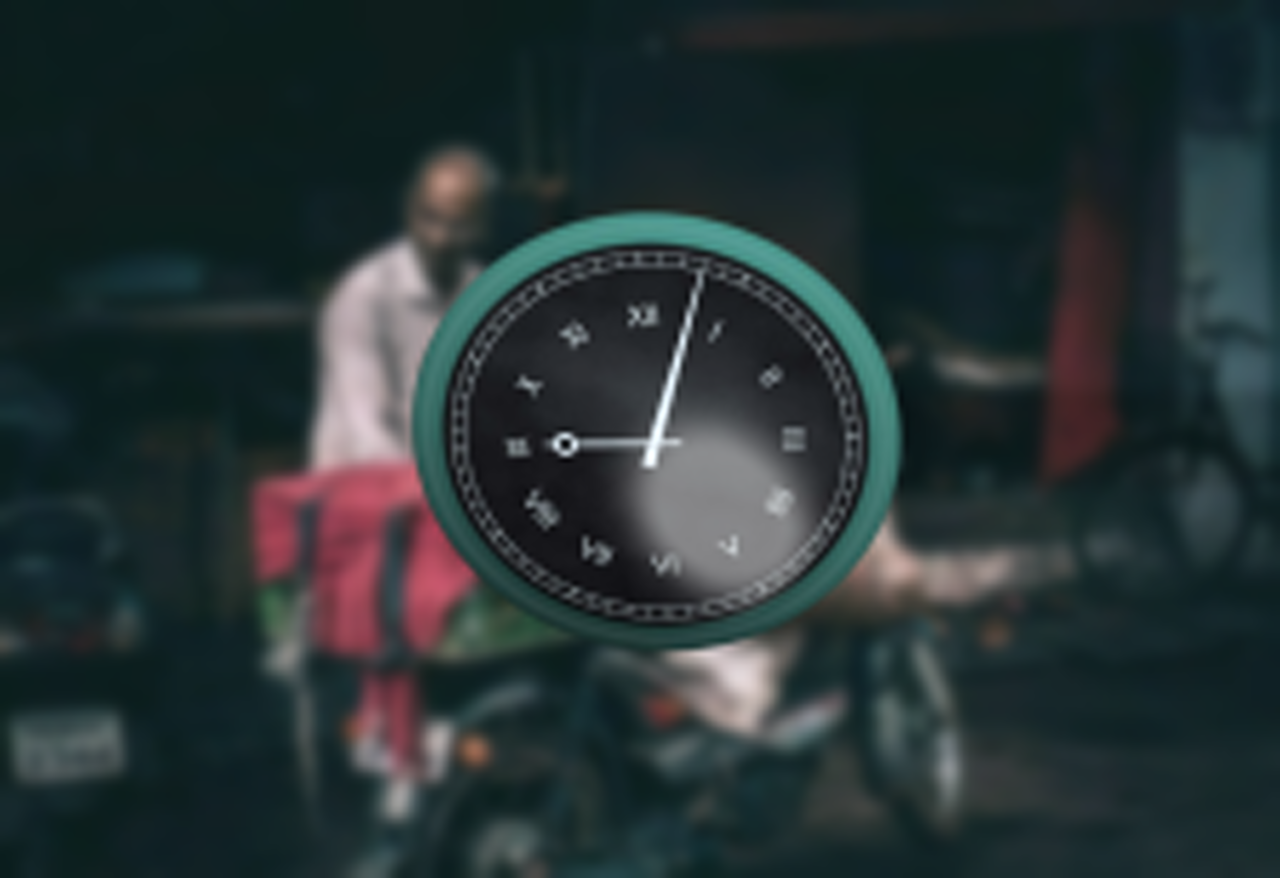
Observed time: **9:03**
